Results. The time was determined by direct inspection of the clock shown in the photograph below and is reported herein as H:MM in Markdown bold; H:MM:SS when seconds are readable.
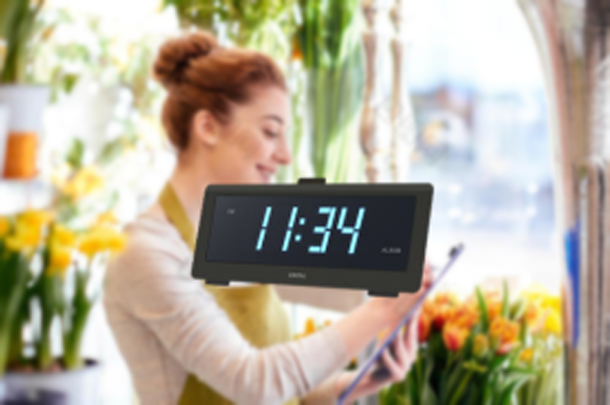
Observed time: **11:34**
